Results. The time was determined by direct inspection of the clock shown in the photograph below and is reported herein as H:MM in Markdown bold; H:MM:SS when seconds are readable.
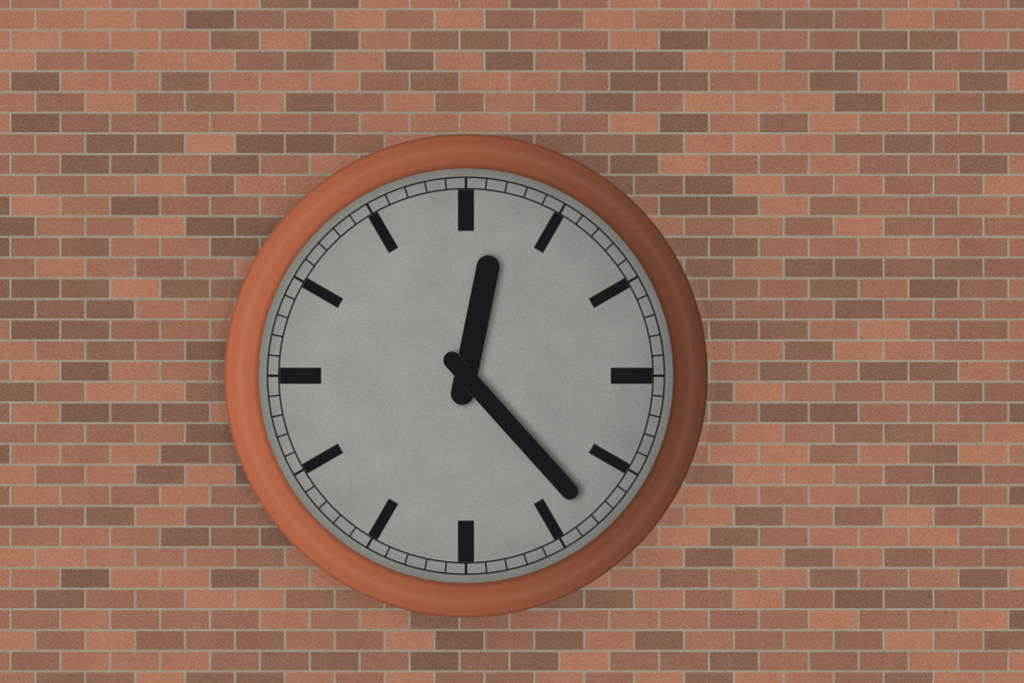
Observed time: **12:23**
